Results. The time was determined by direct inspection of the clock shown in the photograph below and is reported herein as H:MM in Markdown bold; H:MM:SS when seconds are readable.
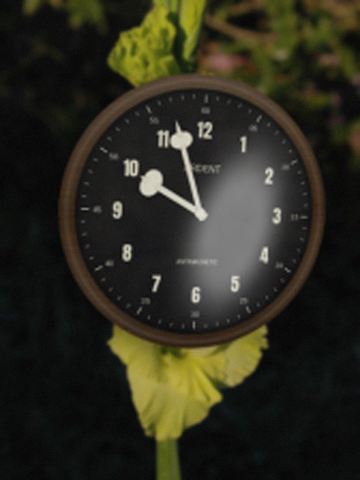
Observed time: **9:57**
